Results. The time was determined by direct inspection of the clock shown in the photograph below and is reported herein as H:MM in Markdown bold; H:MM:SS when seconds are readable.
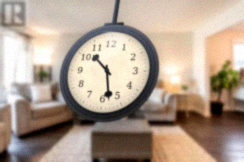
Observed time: **10:28**
